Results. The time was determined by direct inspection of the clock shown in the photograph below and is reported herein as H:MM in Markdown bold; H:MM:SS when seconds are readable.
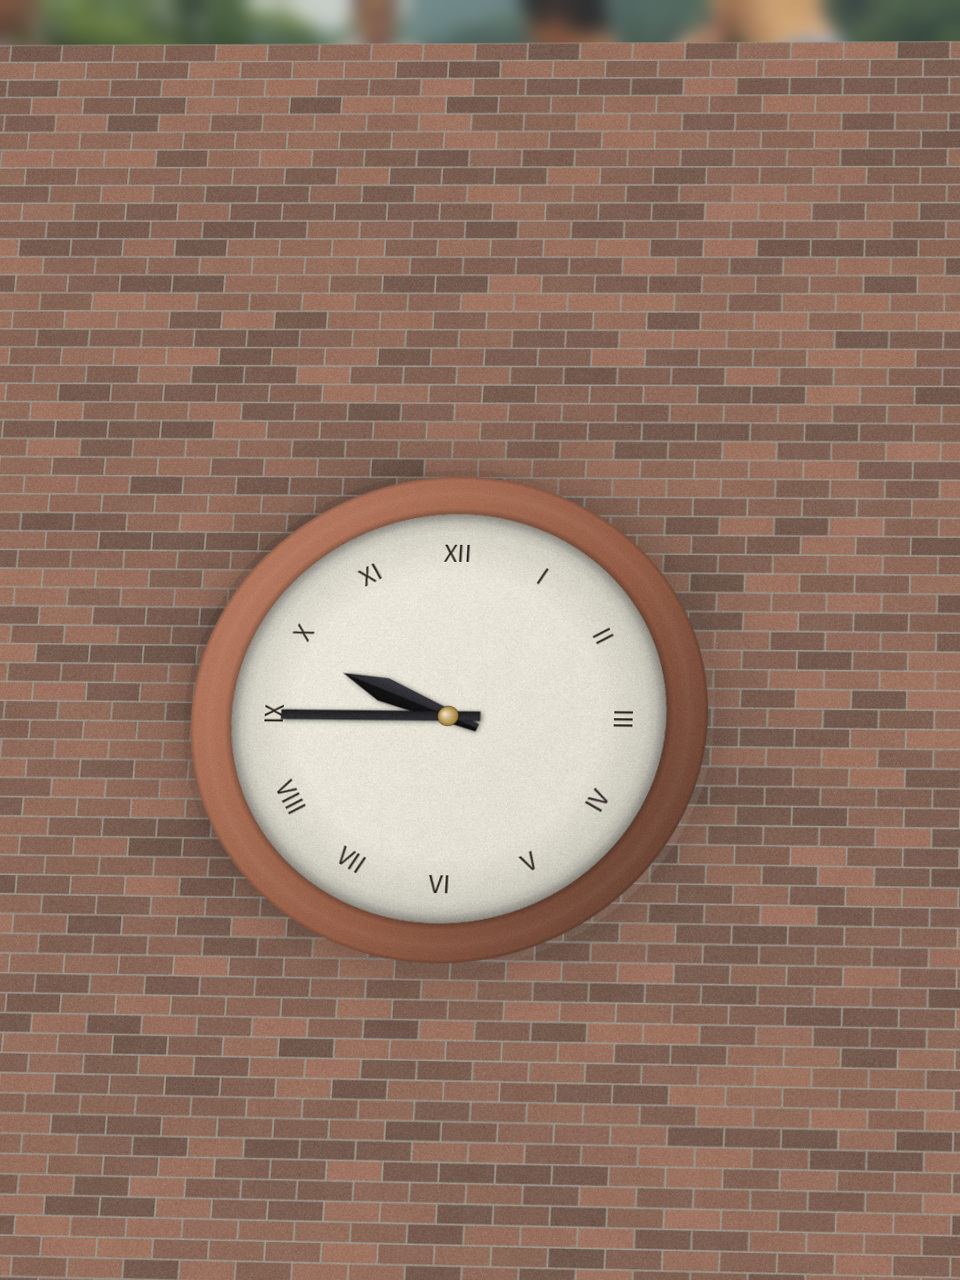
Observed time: **9:45**
